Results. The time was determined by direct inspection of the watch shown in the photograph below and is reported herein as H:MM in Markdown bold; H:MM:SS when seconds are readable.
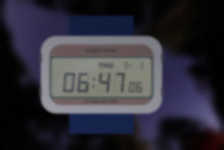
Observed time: **6:47**
